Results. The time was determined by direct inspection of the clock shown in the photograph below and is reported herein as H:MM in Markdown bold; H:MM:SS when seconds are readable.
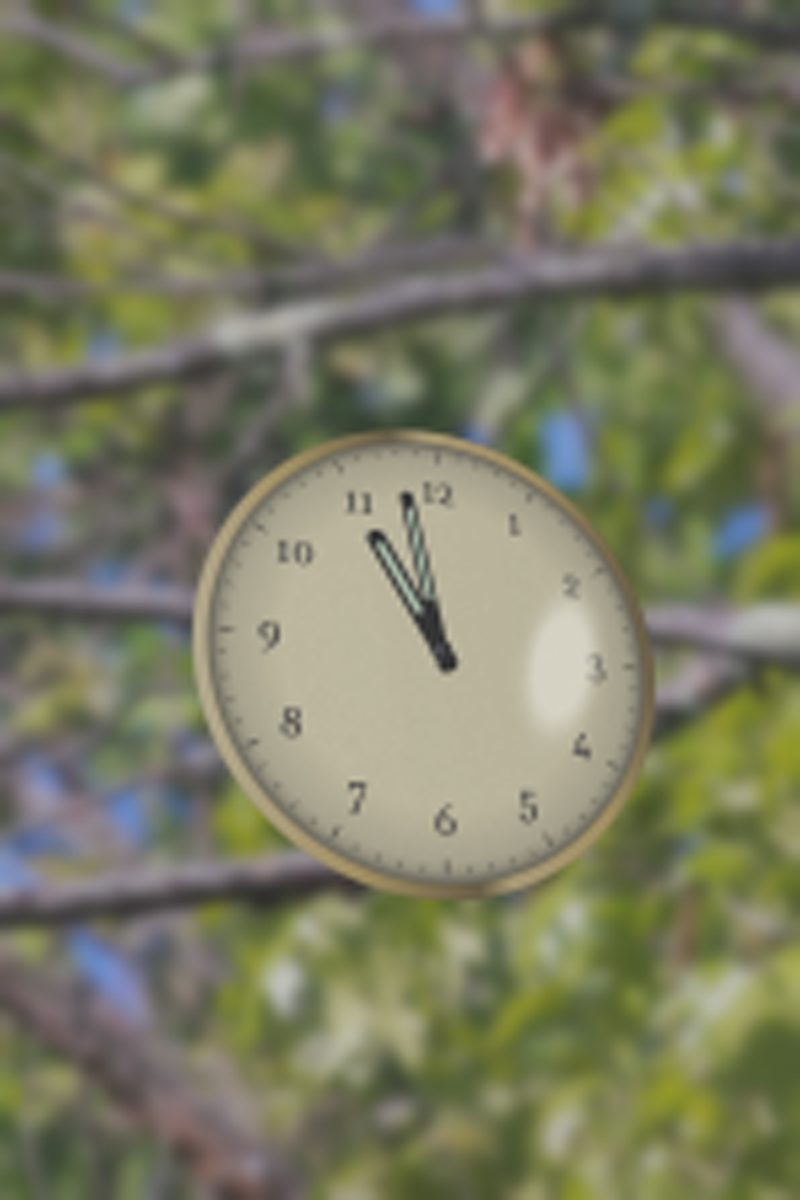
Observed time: **10:58**
